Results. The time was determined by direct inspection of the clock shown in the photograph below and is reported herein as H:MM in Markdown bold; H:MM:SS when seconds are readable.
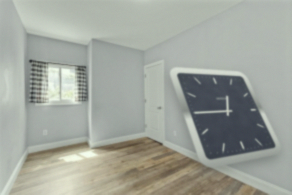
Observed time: **12:45**
